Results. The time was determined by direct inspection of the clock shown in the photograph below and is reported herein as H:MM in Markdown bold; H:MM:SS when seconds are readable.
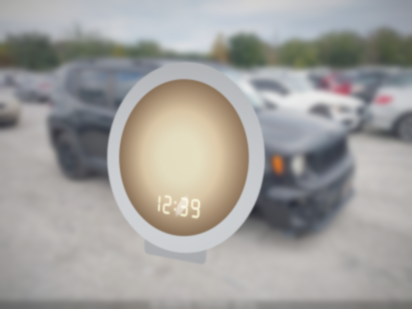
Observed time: **12:39**
